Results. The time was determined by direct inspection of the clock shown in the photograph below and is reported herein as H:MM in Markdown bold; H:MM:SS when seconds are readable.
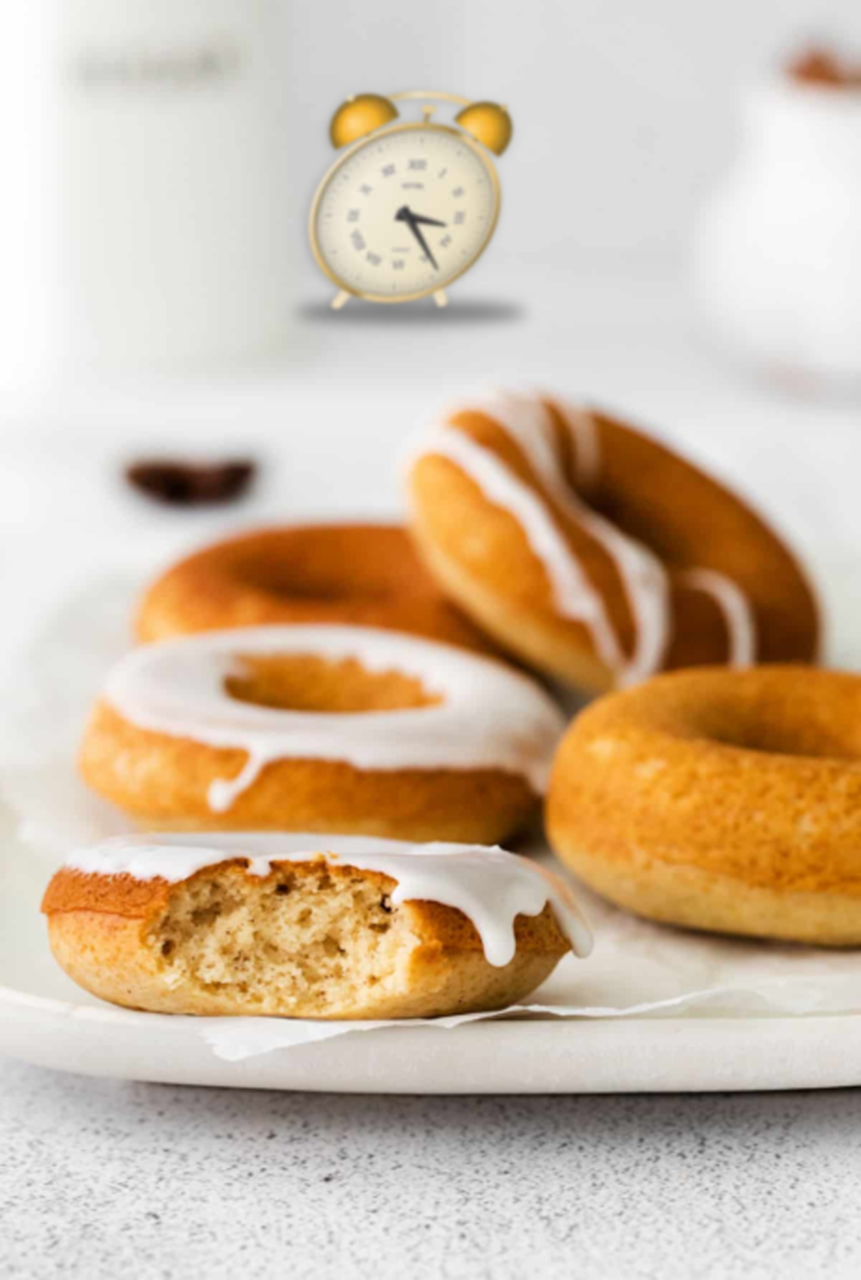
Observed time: **3:24**
